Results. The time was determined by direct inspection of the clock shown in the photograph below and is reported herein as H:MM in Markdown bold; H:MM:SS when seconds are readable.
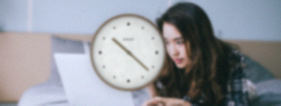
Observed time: **10:22**
